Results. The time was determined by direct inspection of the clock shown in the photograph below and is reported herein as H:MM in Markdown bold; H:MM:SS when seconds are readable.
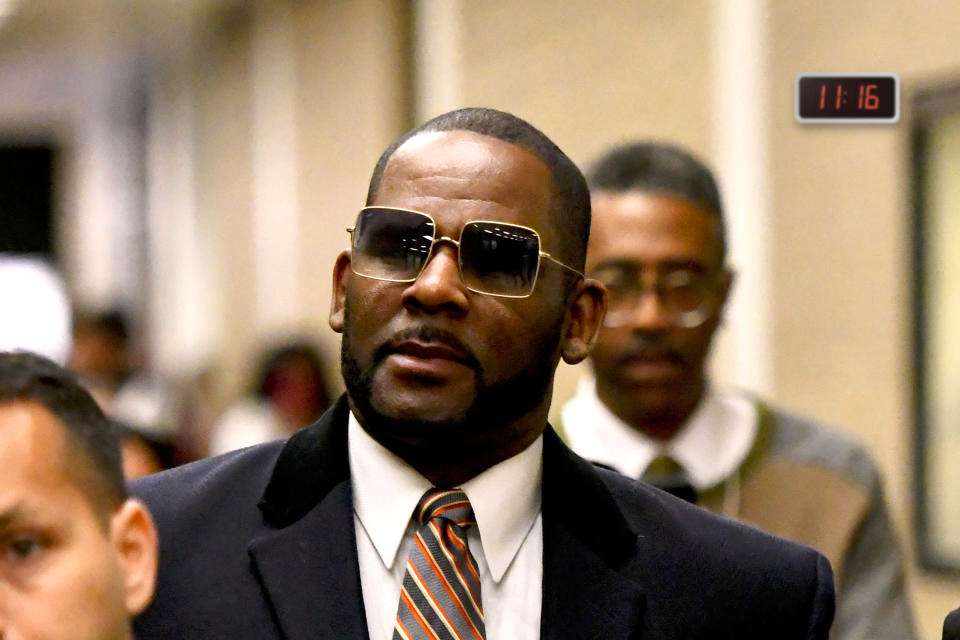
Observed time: **11:16**
